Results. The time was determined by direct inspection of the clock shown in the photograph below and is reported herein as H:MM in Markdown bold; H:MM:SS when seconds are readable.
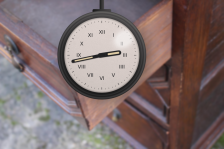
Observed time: **2:43**
